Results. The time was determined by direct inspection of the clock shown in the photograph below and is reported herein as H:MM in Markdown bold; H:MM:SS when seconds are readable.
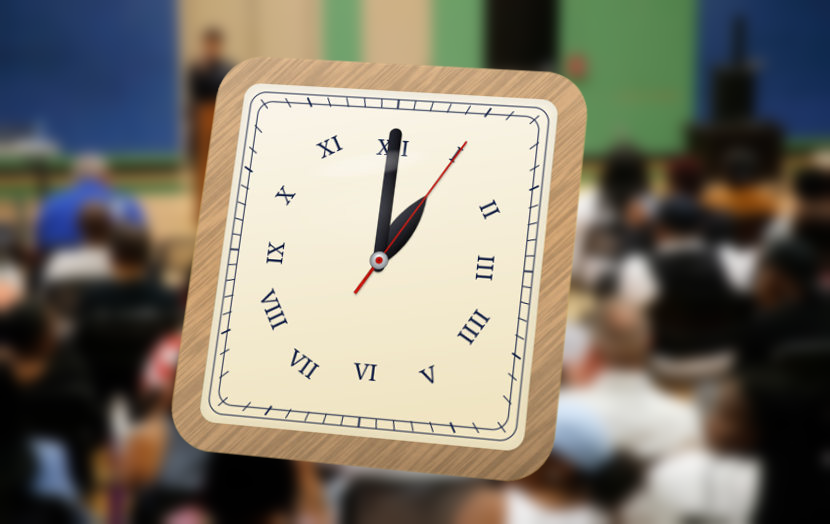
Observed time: **1:00:05**
